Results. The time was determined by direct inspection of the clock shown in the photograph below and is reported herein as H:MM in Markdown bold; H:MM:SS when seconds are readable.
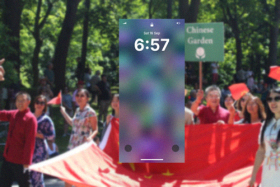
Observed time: **6:57**
